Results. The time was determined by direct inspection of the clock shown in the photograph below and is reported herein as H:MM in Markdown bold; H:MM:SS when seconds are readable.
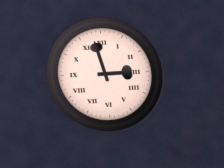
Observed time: **2:58**
